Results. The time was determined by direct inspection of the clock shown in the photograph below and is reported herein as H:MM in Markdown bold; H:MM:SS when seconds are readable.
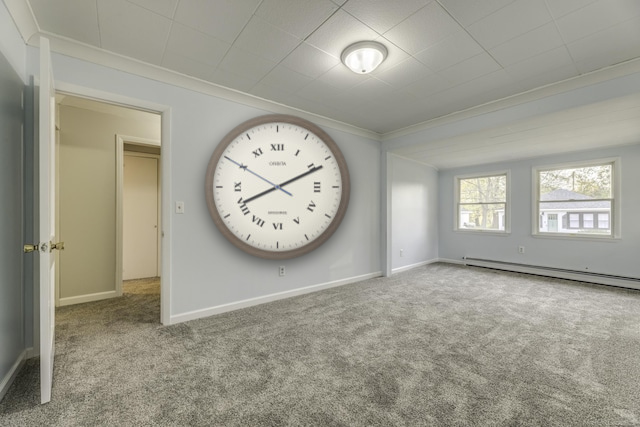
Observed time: **8:10:50**
